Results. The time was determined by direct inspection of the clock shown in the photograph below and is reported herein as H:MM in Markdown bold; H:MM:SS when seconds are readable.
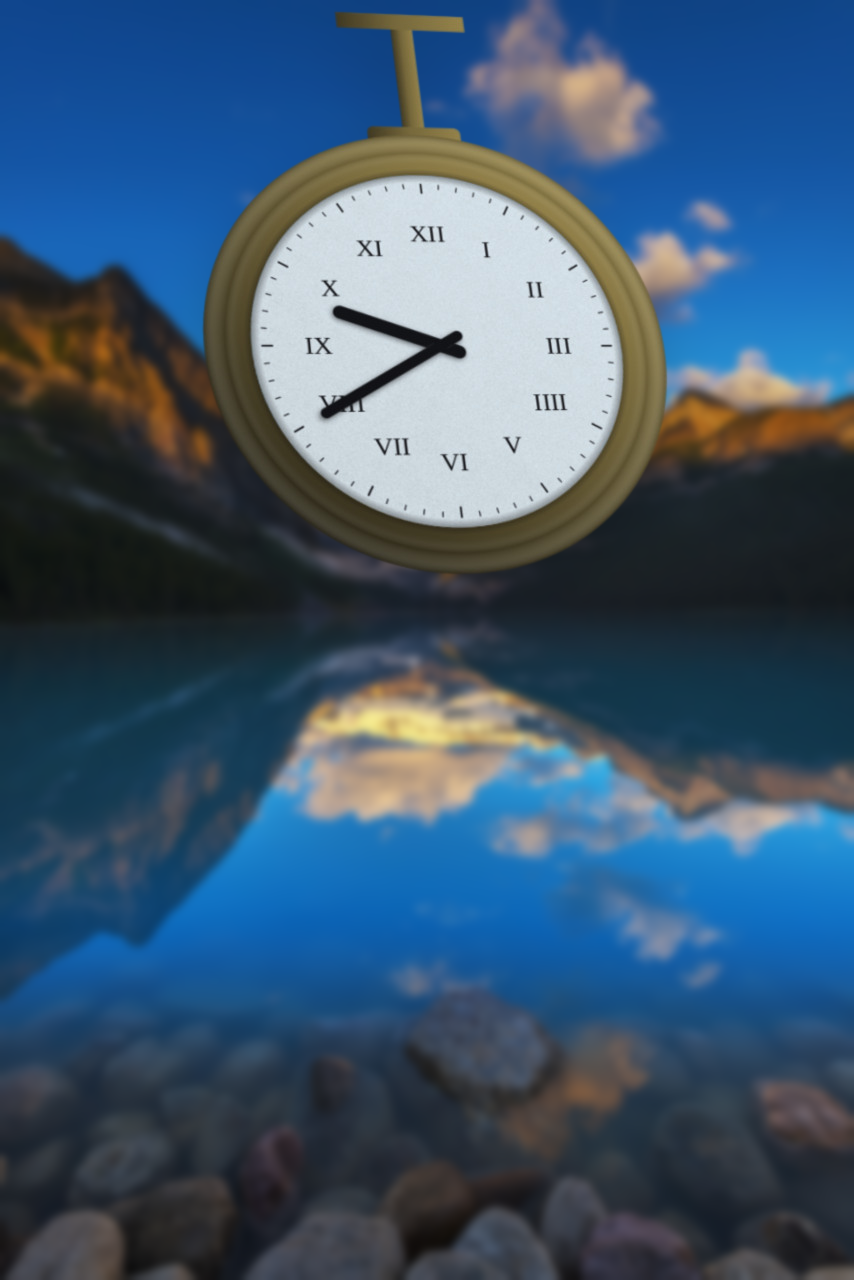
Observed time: **9:40**
